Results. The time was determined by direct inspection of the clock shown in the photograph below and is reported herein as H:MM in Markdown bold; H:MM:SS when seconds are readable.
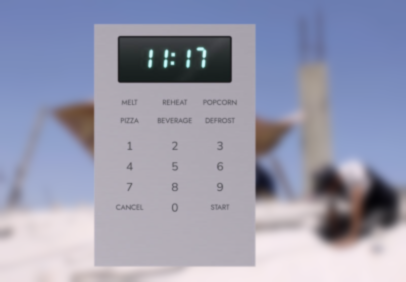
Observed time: **11:17**
